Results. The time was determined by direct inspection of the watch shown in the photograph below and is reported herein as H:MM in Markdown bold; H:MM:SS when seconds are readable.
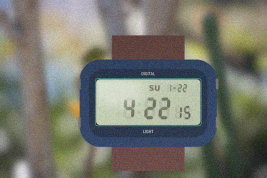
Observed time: **4:22:15**
